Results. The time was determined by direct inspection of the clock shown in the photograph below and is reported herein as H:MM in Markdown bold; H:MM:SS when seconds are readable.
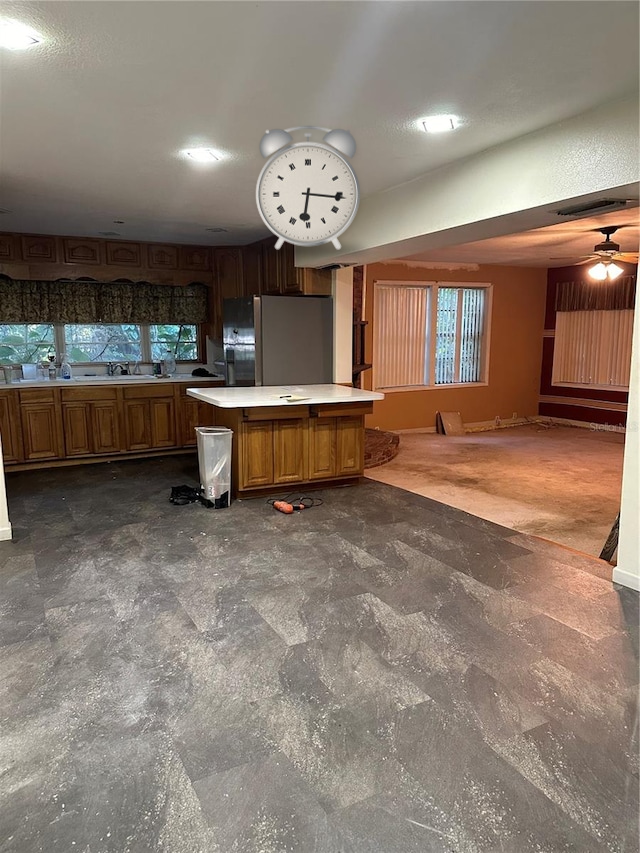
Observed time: **6:16**
